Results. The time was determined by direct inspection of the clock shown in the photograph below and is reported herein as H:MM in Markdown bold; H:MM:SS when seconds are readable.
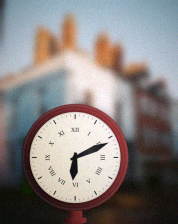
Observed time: **6:11**
